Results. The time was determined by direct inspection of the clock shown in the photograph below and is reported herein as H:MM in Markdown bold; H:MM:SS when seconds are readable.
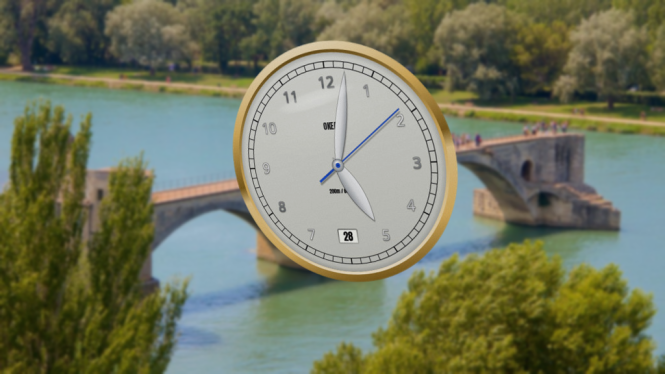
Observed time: **5:02:09**
